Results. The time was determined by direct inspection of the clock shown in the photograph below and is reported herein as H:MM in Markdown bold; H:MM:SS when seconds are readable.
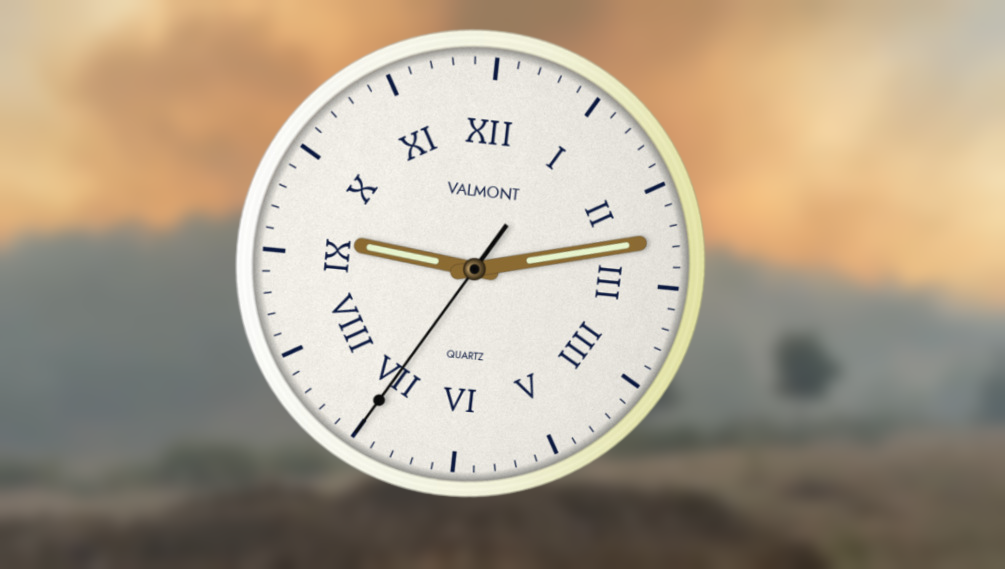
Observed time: **9:12:35**
